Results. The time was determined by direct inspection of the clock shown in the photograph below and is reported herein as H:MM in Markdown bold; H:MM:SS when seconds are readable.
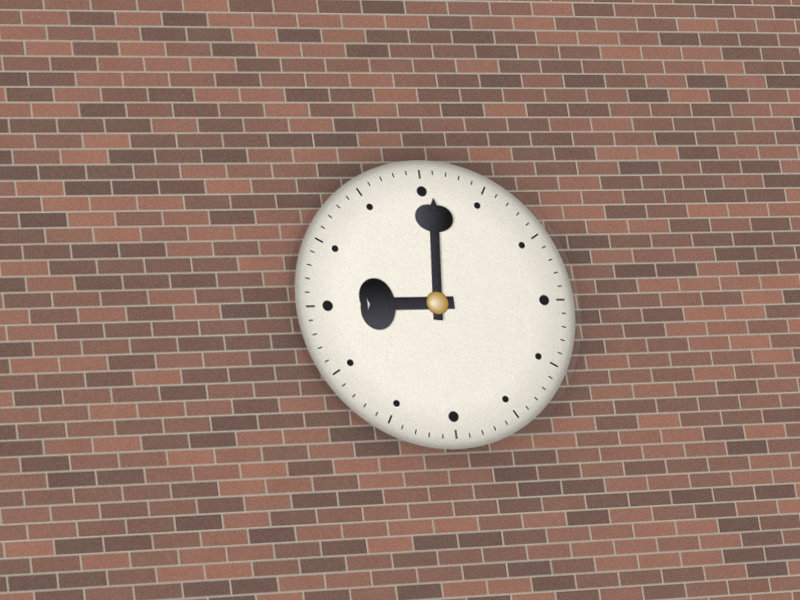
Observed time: **9:01**
